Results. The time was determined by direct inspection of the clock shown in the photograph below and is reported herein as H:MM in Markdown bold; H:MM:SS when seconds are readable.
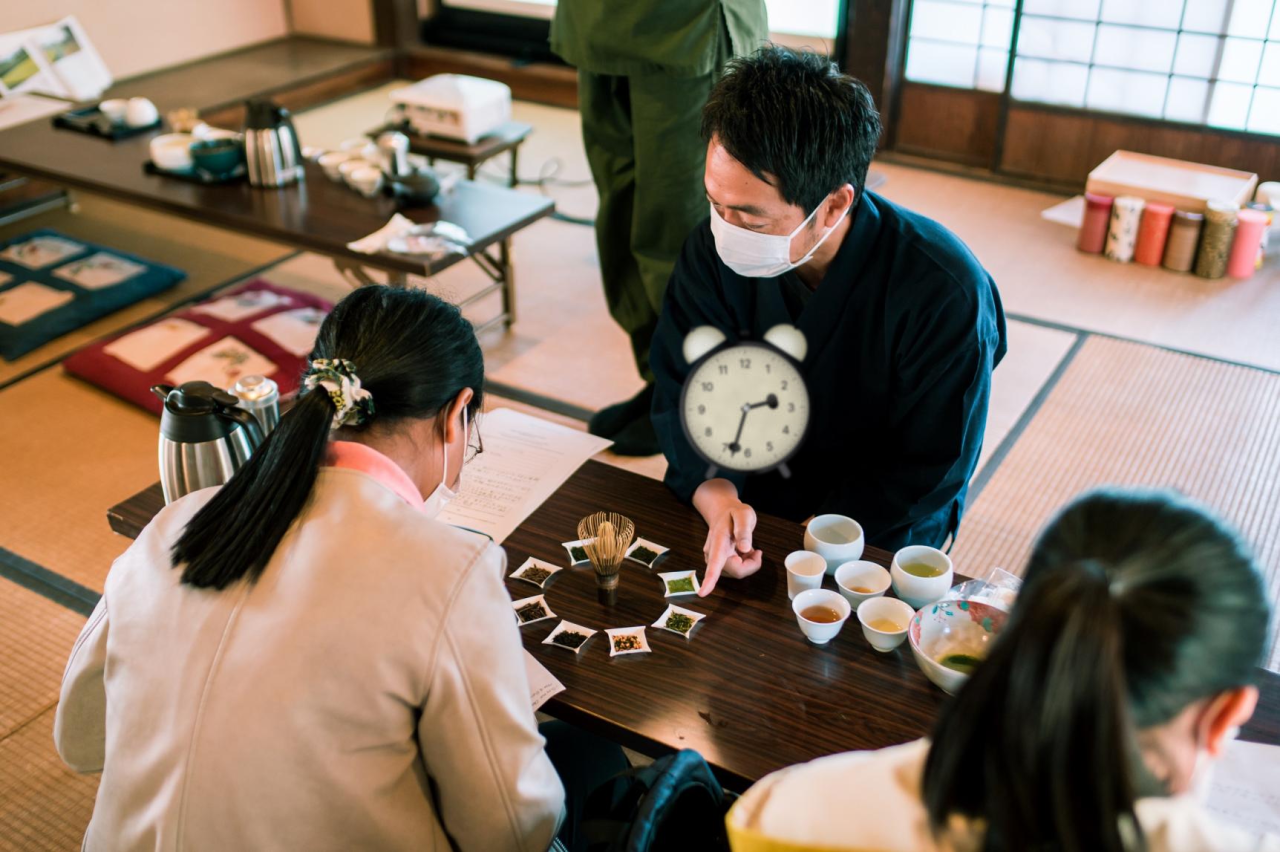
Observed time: **2:33**
